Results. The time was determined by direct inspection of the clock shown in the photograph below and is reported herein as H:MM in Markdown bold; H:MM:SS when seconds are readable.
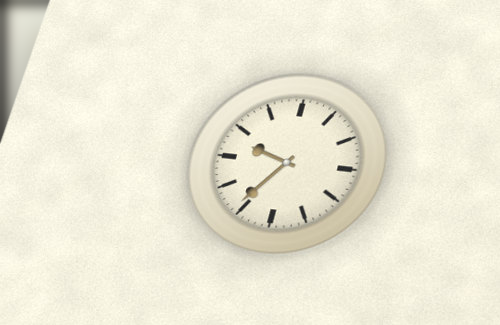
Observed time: **9:36**
